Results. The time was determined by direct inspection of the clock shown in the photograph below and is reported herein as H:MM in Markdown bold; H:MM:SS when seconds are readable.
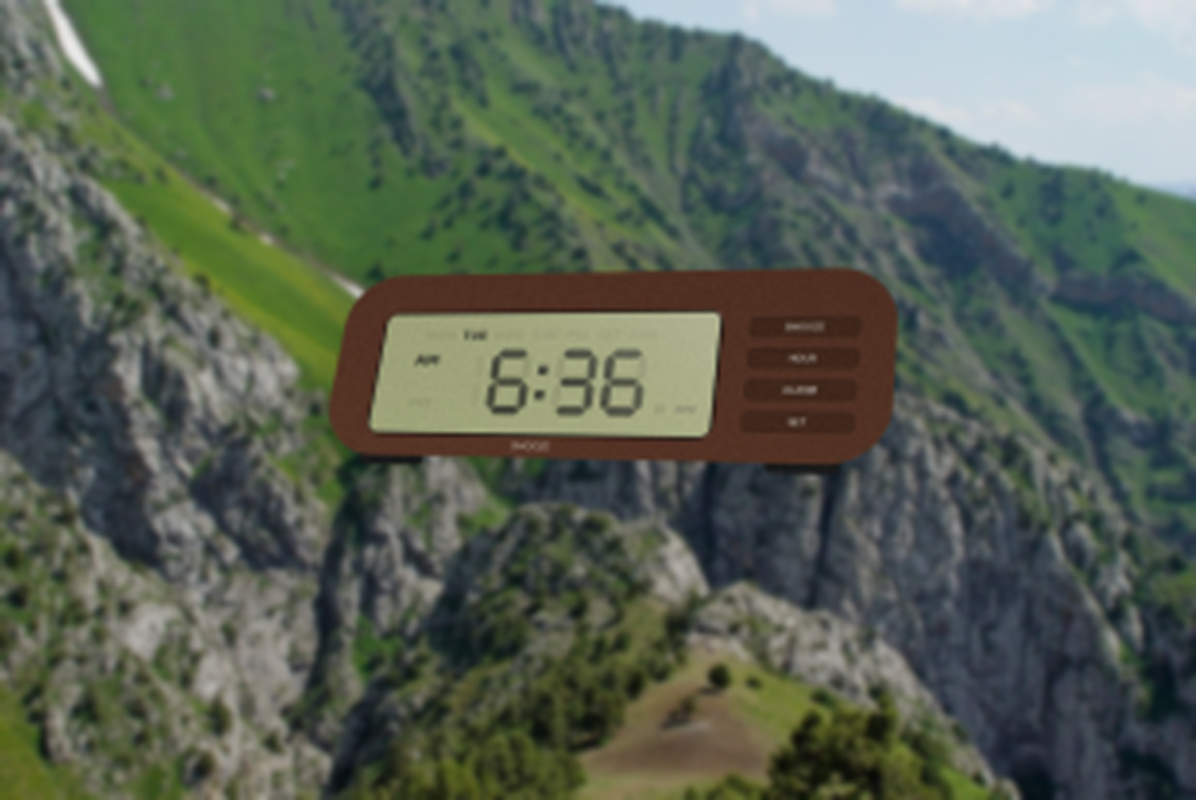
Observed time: **6:36**
